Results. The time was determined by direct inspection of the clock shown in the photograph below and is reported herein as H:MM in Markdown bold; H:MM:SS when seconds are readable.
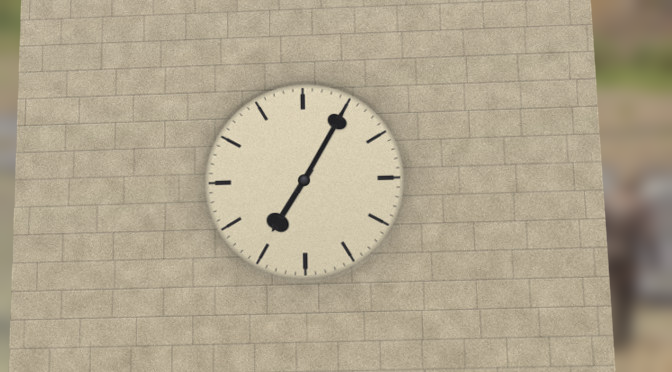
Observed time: **7:05**
